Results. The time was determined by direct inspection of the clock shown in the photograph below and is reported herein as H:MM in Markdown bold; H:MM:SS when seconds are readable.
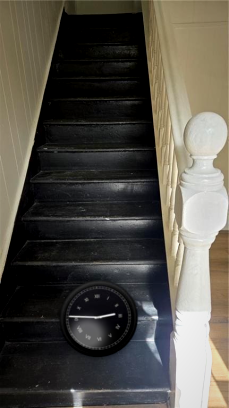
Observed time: **2:46**
